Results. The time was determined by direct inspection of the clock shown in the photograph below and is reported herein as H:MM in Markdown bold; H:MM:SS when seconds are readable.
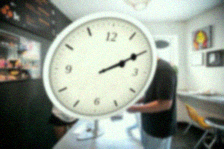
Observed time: **2:10**
